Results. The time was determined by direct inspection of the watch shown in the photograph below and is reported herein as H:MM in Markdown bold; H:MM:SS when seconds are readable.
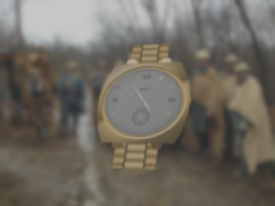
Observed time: **4:54**
